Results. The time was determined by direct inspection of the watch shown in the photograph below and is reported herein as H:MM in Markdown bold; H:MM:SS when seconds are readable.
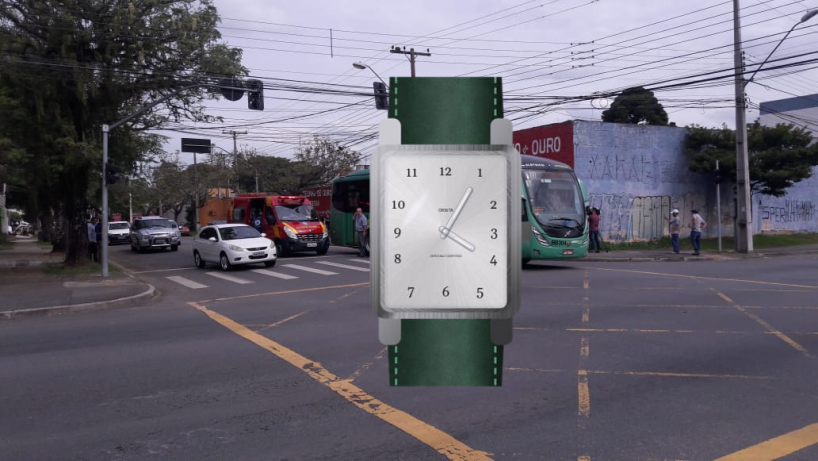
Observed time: **4:05**
